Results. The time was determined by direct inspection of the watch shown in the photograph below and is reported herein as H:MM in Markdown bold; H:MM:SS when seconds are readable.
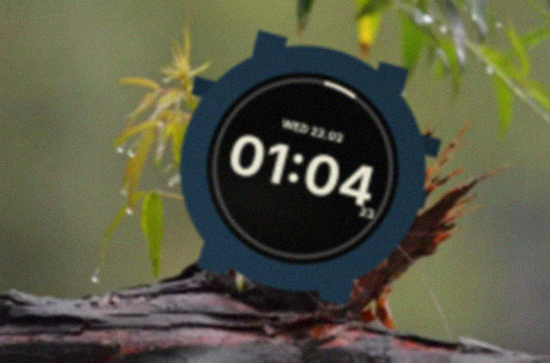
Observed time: **1:04**
